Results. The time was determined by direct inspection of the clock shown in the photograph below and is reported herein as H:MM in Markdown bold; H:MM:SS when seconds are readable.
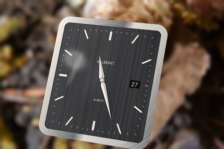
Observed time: **11:26**
